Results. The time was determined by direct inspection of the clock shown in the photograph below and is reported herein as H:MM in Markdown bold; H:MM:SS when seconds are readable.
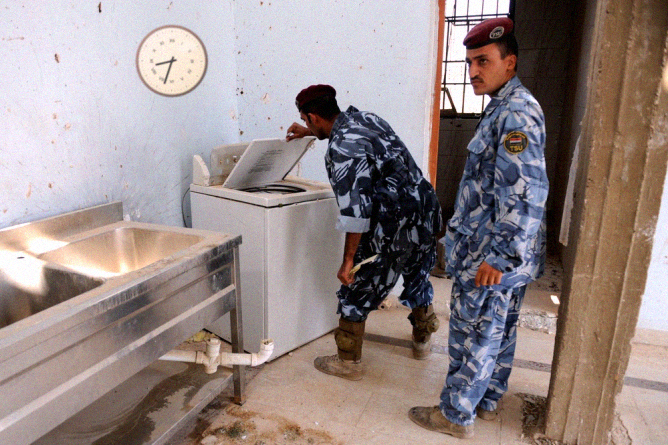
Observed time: **8:33**
